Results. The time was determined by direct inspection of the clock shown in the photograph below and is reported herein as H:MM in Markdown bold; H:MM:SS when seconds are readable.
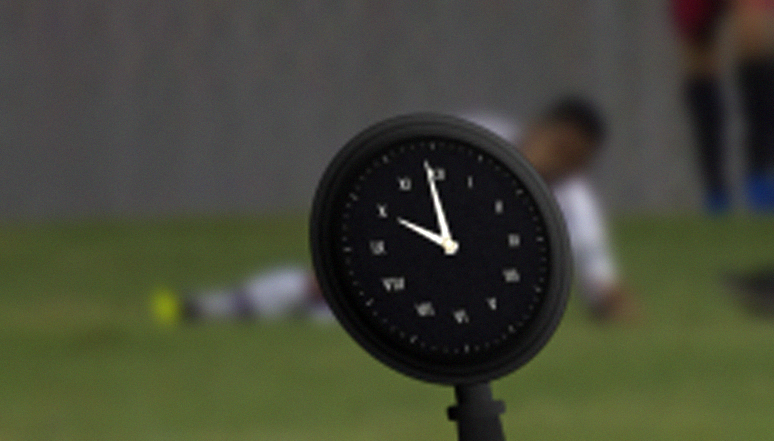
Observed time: **9:59**
